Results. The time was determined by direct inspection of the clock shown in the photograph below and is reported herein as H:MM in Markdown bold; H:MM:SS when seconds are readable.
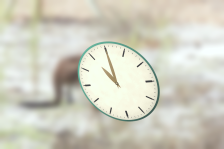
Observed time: **11:00**
